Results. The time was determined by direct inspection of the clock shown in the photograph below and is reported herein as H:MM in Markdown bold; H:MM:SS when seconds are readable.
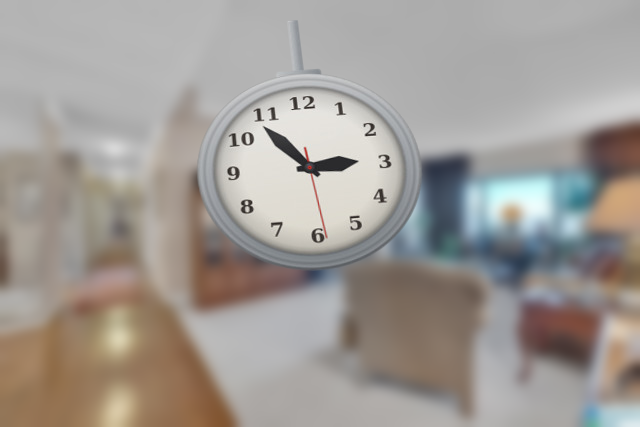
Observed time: **2:53:29**
